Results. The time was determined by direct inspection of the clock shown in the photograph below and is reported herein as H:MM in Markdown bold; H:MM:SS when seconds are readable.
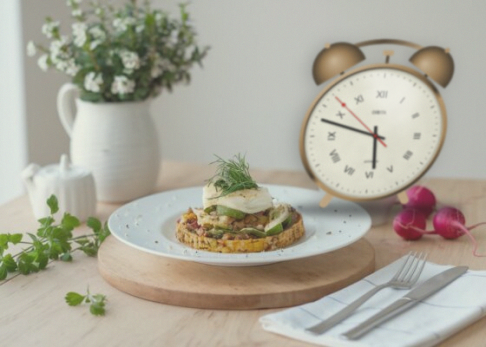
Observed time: **5:47:52**
